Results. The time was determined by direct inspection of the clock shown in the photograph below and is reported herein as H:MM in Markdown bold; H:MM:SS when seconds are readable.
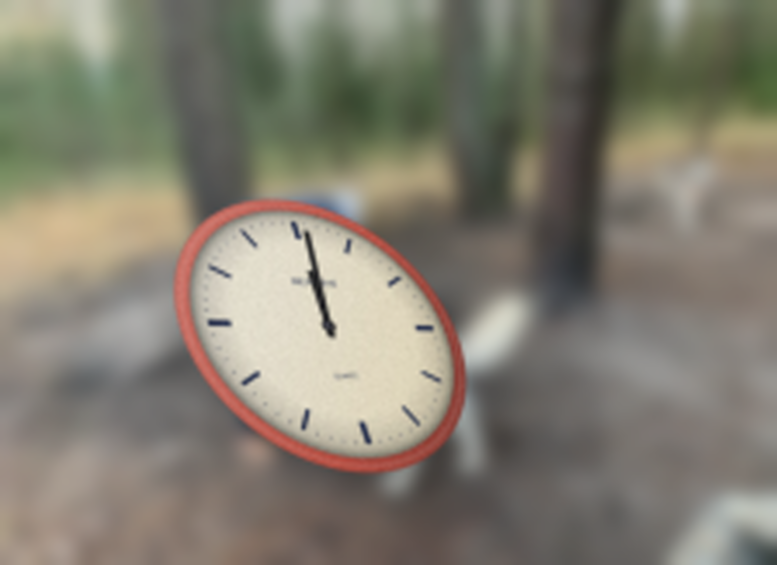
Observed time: **12:01**
